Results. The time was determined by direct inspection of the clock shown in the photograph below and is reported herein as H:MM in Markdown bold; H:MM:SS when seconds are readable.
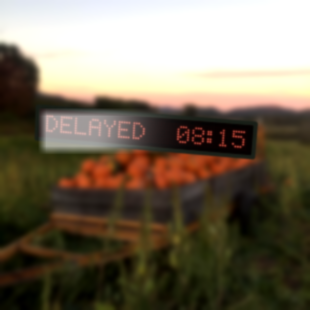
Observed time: **8:15**
